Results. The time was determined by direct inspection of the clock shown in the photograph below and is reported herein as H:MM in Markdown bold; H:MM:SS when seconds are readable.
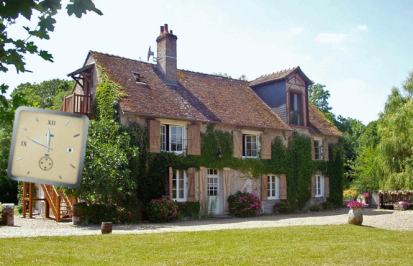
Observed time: **11:48**
